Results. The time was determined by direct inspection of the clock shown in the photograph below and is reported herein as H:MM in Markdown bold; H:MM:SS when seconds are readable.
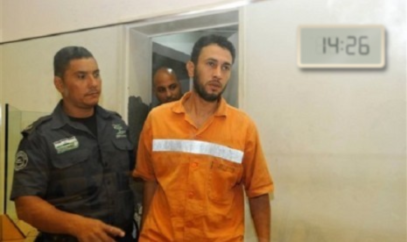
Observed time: **14:26**
